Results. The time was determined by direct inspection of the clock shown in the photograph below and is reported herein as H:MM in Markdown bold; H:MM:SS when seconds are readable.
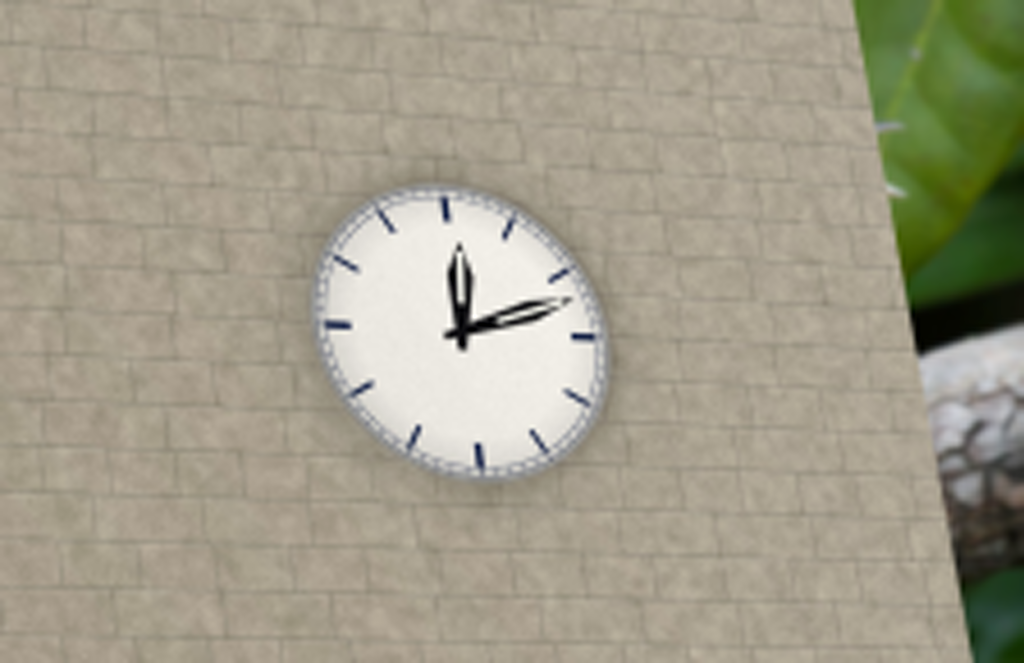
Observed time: **12:12**
